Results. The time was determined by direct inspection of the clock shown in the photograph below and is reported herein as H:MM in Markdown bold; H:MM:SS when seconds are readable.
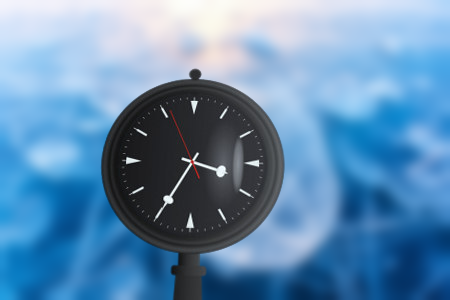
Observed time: **3:34:56**
